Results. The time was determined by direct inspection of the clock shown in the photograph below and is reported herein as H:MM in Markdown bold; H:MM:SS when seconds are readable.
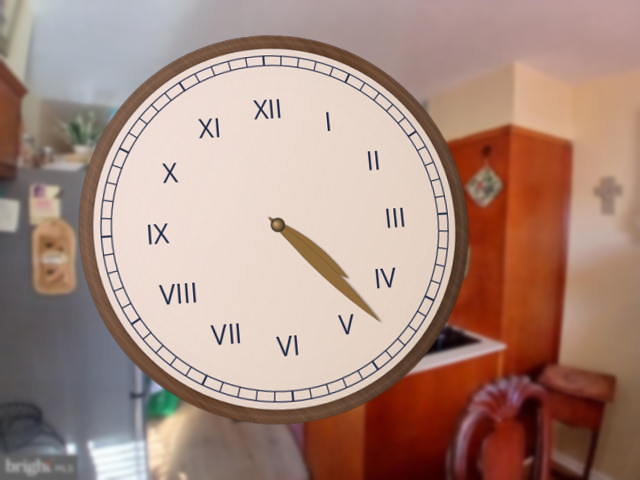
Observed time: **4:23**
